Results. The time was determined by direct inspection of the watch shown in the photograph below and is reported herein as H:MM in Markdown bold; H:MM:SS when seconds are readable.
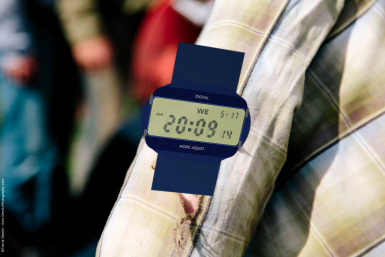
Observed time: **20:09:14**
